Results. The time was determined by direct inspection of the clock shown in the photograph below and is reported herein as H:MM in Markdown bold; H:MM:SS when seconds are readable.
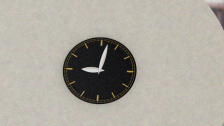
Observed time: **9:02**
